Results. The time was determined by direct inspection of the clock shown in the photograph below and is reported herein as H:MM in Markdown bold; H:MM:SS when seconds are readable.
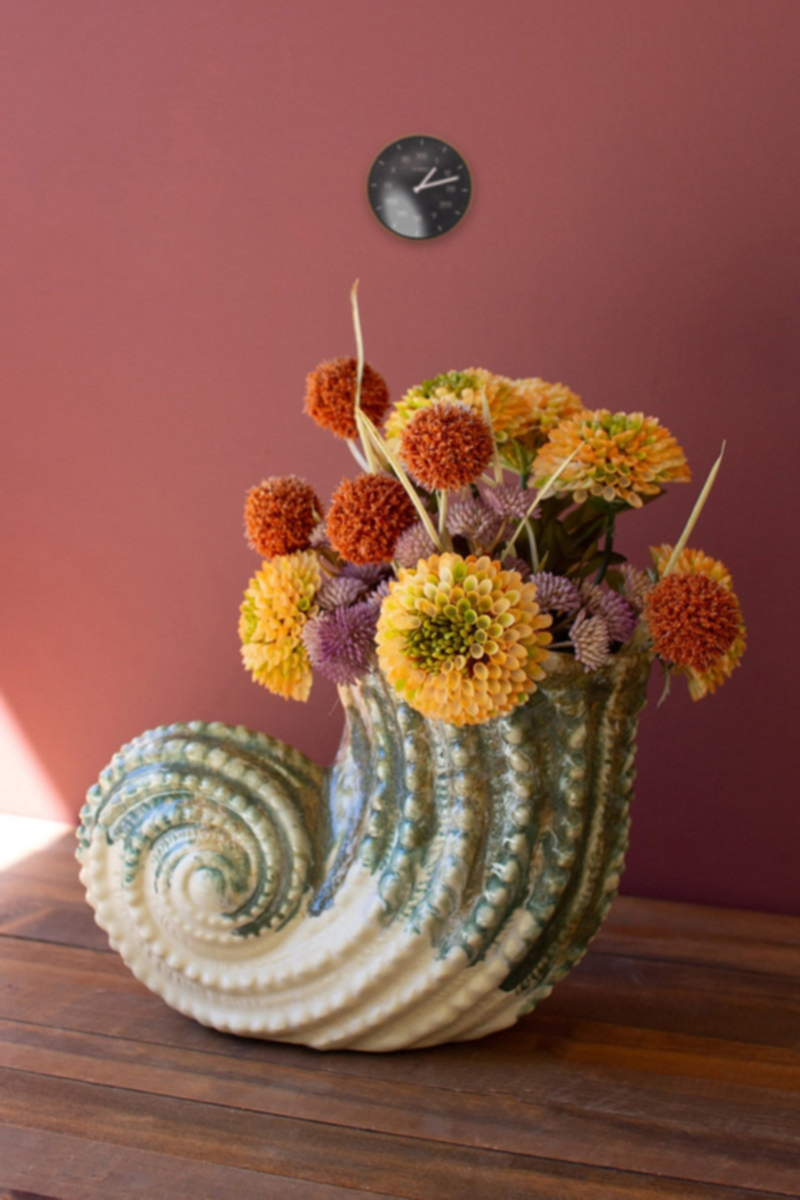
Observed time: **1:12**
